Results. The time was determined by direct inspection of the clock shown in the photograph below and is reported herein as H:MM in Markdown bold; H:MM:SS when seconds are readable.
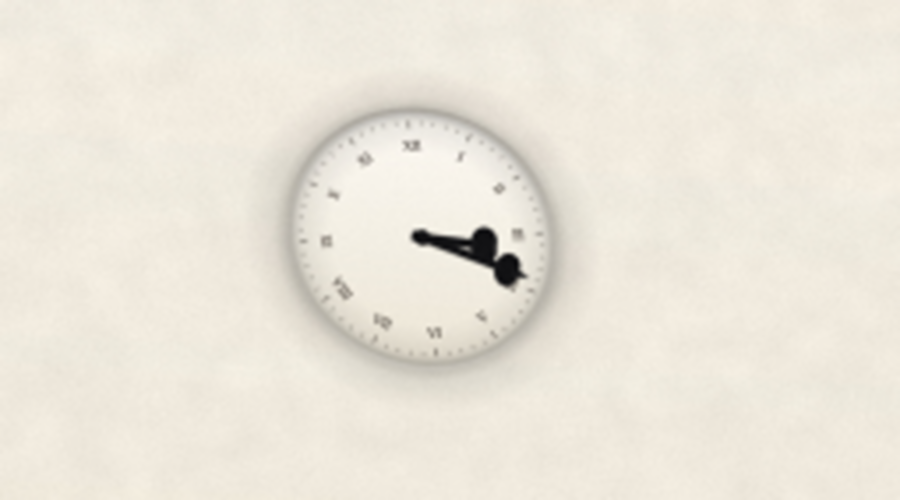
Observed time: **3:19**
